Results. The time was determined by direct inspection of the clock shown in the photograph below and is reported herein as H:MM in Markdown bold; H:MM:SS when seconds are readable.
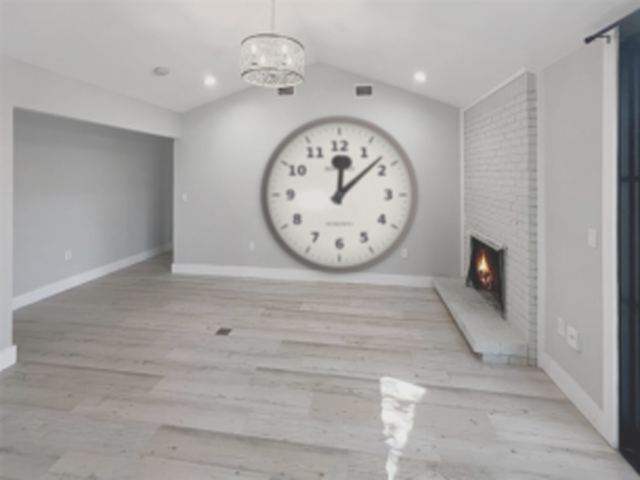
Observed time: **12:08**
